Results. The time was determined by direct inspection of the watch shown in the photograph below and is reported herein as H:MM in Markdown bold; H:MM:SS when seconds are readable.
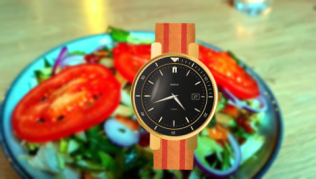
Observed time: **4:42**
